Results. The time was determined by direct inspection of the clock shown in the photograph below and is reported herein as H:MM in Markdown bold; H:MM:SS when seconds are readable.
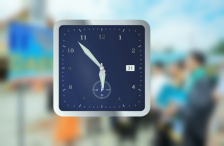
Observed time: **5:53**
